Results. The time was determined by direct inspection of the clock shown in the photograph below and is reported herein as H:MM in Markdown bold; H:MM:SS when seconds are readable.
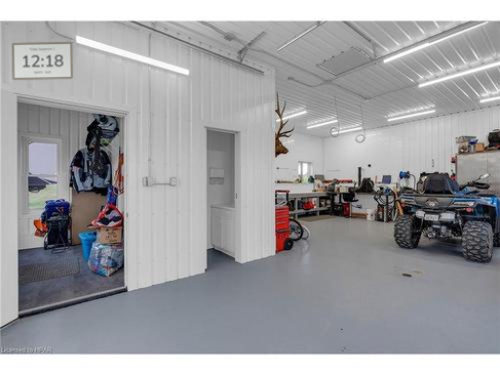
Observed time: **12:18**
